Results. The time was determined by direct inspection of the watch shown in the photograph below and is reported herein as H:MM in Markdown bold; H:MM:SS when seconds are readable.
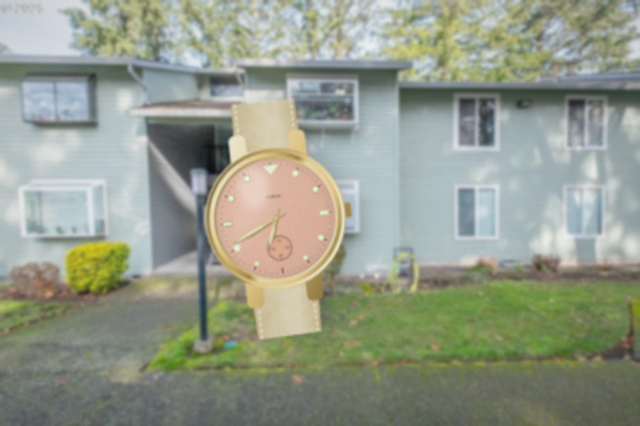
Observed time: **6:41**
